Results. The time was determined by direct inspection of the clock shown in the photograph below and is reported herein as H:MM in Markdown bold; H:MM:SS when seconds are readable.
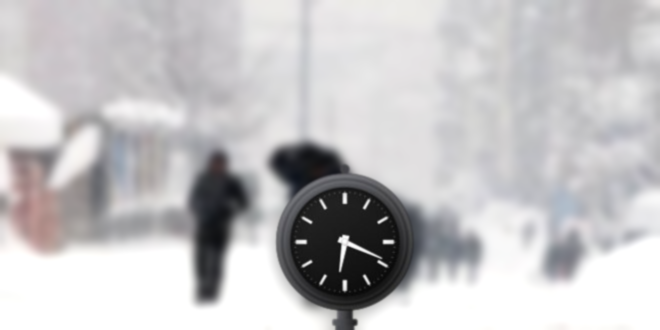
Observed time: **6:19**
